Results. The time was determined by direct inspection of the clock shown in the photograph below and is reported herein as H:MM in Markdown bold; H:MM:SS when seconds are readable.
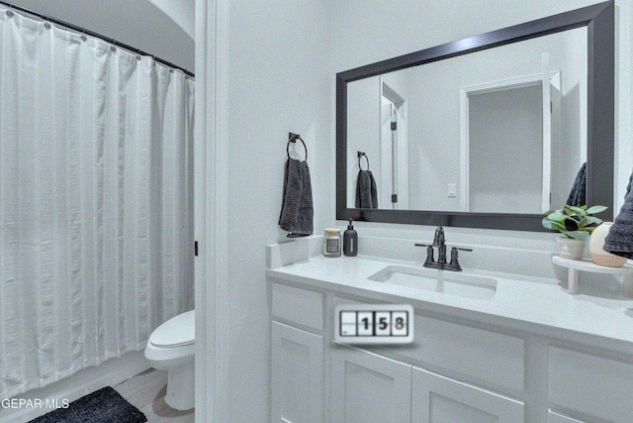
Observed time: **1:58**
